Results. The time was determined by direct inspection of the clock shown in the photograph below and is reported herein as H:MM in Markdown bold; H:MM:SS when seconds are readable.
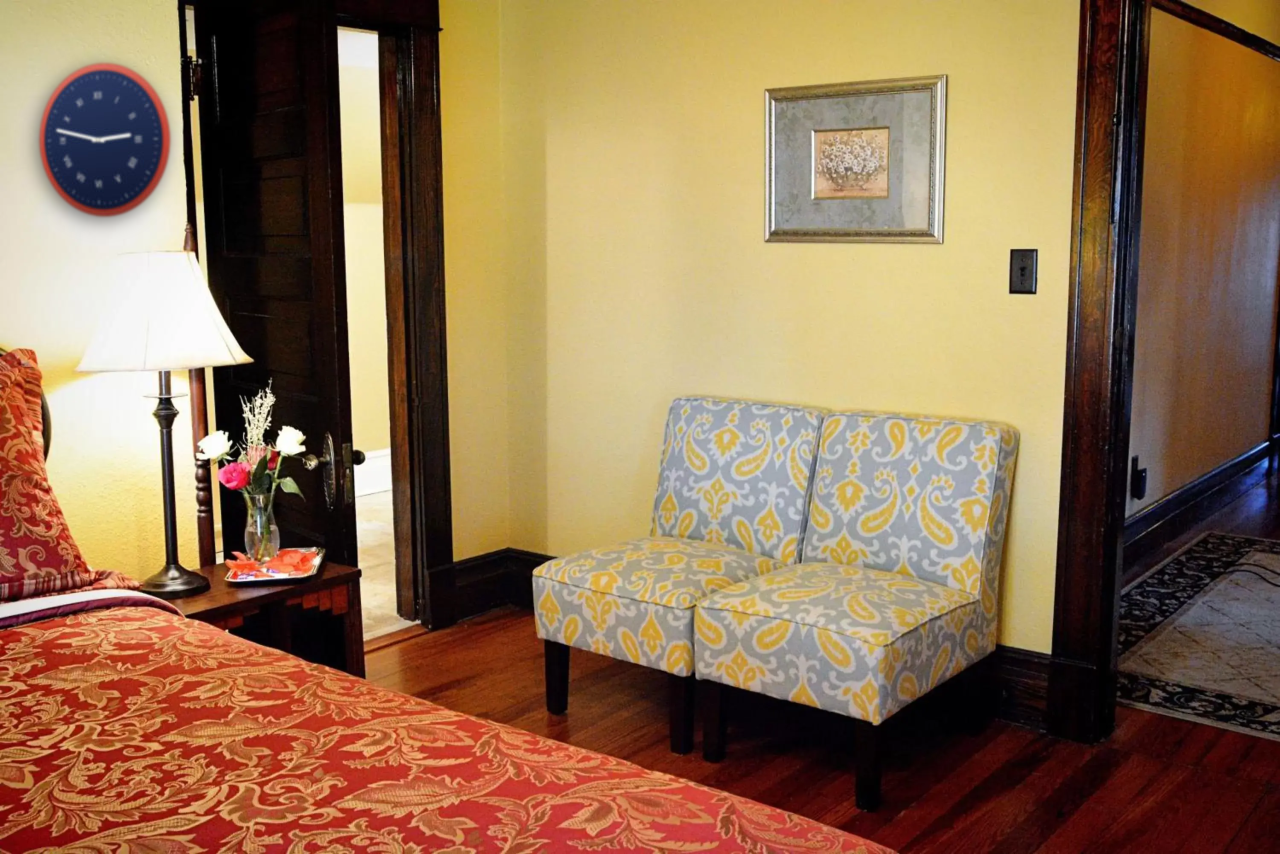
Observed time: **2:47**
